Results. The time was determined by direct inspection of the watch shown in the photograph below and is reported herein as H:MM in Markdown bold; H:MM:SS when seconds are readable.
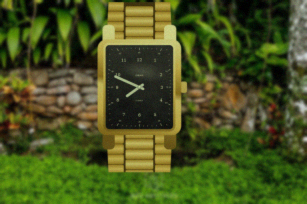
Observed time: **7:49**
